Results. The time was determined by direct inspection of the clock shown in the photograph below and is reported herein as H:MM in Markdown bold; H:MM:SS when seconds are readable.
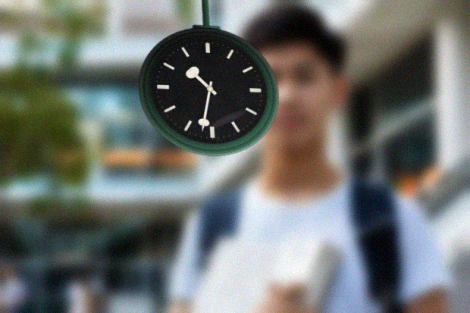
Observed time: **10:32**
